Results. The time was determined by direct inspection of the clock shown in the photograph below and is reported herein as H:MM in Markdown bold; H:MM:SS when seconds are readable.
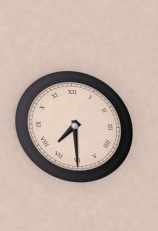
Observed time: **7:30**
